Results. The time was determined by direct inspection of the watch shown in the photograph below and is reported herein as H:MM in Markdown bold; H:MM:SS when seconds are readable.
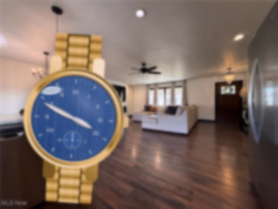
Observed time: **3:49**
